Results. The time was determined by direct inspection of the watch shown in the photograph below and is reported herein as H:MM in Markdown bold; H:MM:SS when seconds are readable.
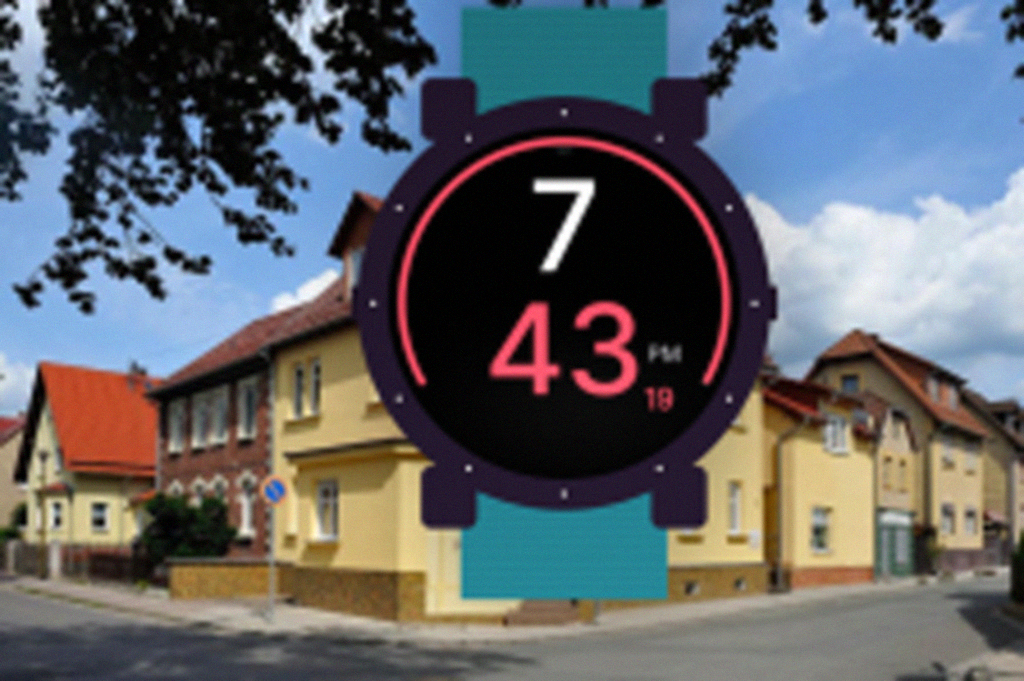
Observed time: **7:43**
